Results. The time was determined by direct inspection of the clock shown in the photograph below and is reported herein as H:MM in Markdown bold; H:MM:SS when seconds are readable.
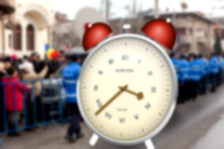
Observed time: **3:38**
